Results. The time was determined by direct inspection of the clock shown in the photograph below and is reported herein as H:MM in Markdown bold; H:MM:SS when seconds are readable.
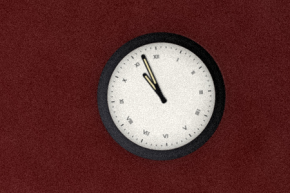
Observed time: **10:57**
